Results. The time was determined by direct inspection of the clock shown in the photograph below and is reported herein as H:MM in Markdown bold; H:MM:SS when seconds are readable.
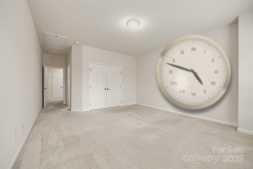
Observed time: **4:48**
